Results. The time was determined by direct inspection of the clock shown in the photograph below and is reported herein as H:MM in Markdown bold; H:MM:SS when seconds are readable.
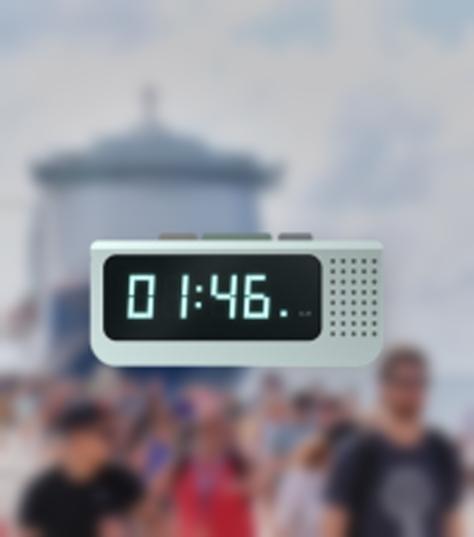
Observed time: **1:46**
